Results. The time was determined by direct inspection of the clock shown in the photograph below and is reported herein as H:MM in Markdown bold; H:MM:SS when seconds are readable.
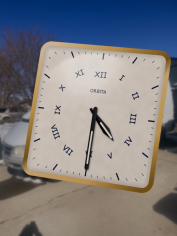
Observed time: **4:30**
